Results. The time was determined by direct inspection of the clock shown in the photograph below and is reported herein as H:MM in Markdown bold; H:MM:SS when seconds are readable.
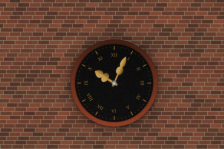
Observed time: **10:04**
